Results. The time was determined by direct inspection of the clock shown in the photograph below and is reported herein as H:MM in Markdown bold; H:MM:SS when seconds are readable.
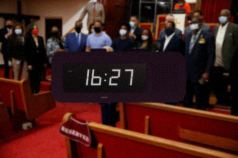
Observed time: **16:27**
